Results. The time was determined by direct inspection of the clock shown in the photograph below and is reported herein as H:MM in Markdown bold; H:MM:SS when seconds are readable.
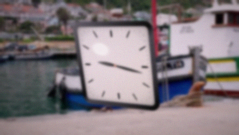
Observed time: **9:17**
